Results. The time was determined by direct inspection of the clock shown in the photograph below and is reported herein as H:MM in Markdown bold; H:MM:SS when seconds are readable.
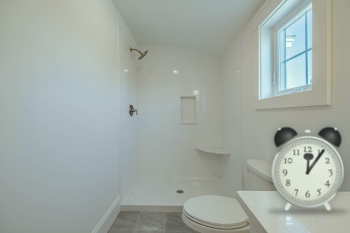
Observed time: **12:06**
